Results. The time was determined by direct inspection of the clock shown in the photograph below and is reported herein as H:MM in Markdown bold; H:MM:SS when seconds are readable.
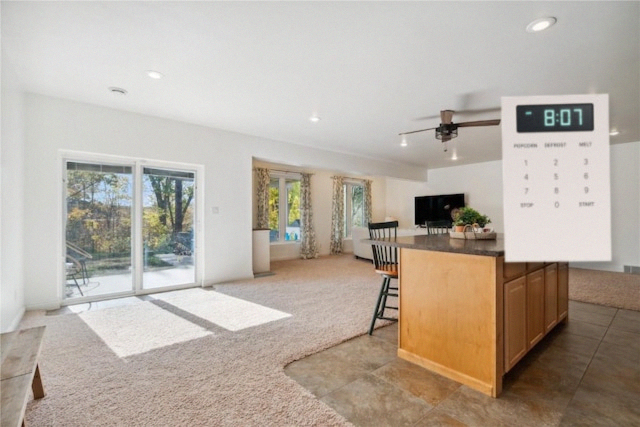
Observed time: **8:07**
